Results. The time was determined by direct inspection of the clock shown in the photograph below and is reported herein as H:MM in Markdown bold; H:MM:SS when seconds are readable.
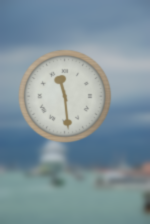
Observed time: **11:29**
